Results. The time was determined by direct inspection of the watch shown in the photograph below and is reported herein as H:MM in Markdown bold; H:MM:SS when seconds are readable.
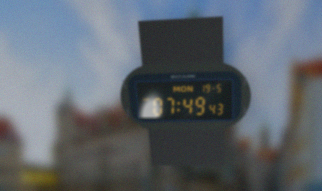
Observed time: **7:49:43**
